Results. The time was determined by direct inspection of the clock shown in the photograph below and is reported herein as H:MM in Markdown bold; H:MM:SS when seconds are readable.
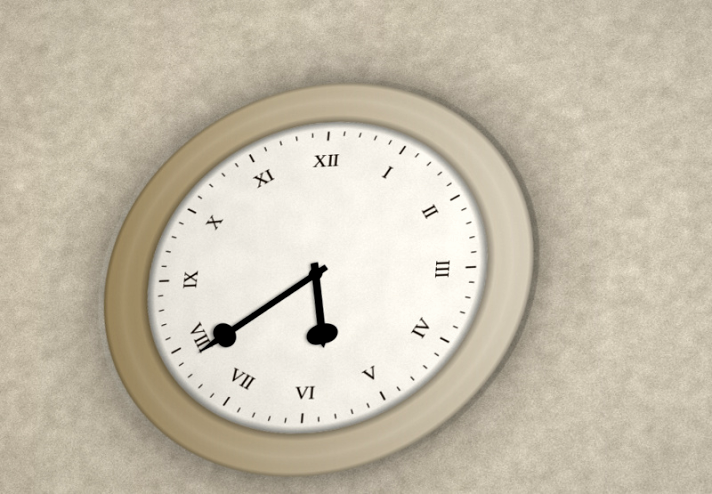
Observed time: **5:39**
